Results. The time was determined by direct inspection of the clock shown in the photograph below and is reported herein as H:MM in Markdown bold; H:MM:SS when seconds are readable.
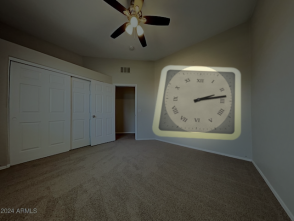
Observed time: **2:13**
